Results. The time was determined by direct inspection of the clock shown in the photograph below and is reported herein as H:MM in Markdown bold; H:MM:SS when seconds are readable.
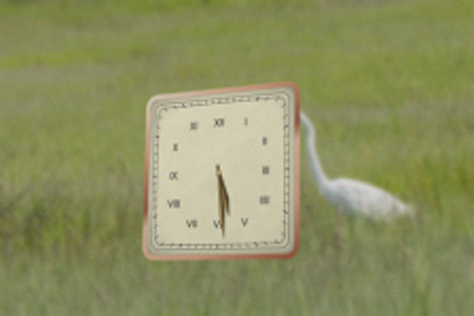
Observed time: **5:29**
